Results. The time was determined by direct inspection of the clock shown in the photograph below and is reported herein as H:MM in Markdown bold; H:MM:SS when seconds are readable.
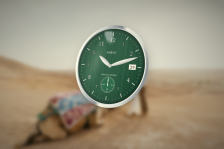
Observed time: **10:12**
